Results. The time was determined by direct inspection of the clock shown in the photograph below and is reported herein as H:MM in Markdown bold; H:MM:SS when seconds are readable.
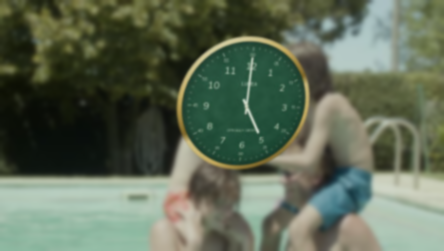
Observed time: **5:00**
